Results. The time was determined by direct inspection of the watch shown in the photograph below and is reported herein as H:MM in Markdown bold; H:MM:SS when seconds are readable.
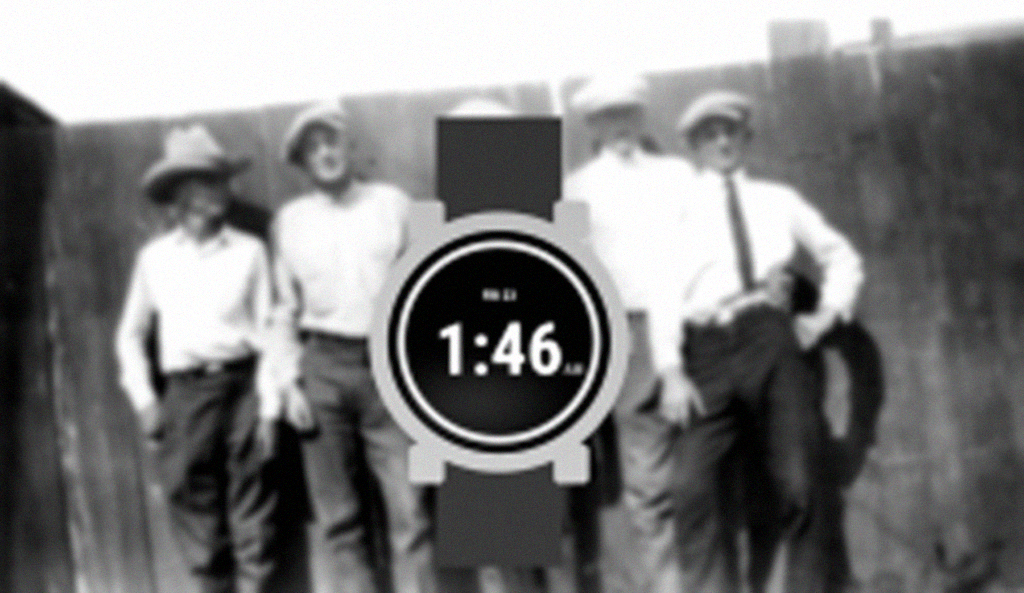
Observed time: **1:46**
